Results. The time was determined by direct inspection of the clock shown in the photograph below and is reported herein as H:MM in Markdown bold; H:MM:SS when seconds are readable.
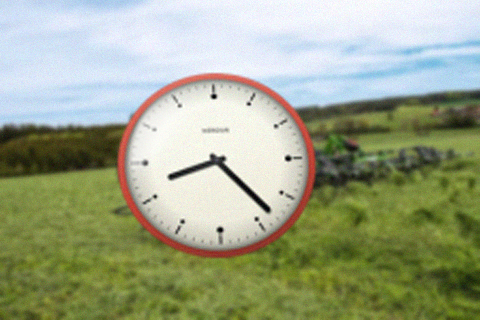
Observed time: **8:23**
